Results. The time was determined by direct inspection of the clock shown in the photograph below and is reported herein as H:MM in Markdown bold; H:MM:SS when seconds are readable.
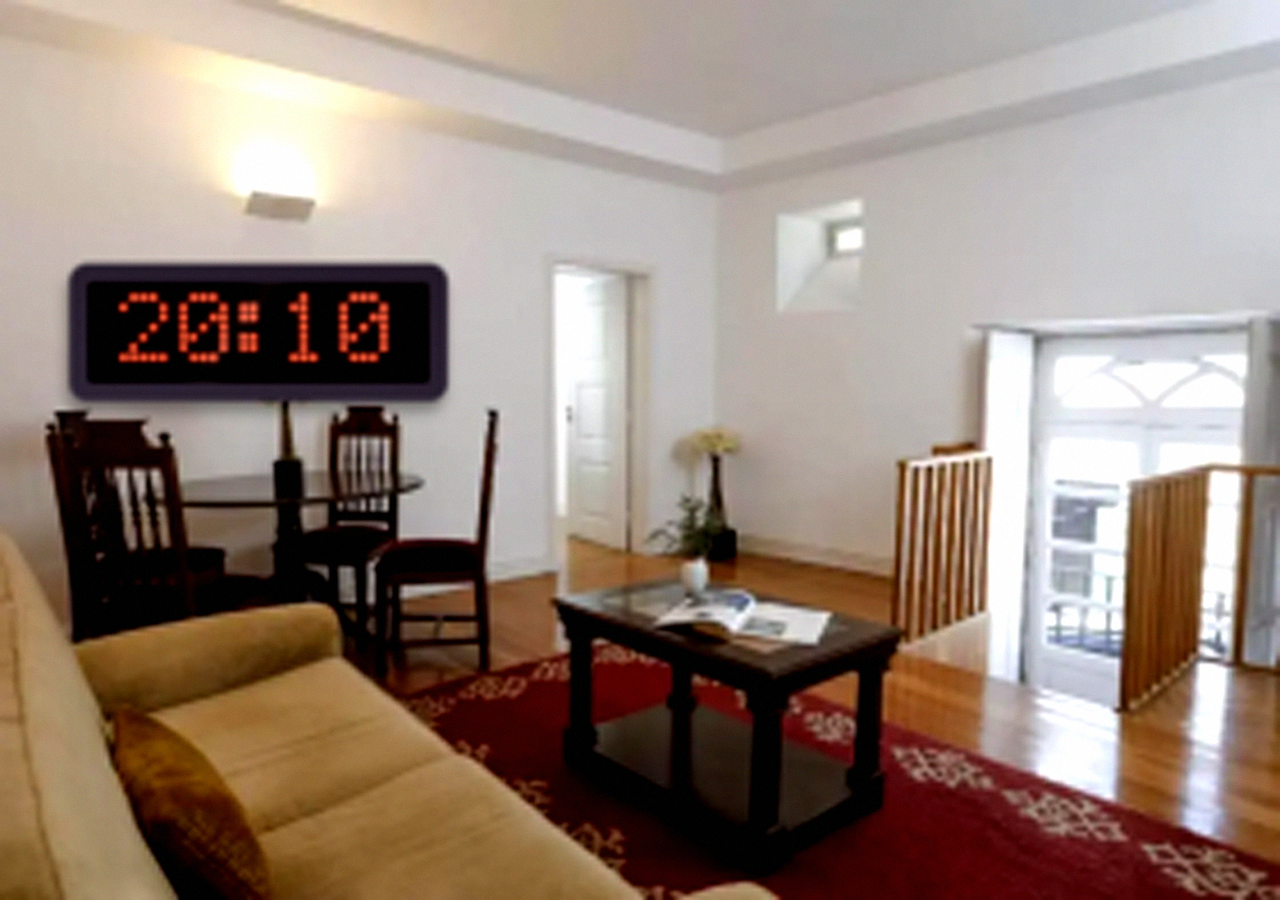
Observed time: **20:10**
